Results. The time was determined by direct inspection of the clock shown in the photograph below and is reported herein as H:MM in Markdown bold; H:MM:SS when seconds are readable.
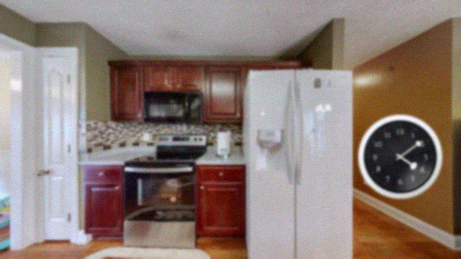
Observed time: **4:09**
